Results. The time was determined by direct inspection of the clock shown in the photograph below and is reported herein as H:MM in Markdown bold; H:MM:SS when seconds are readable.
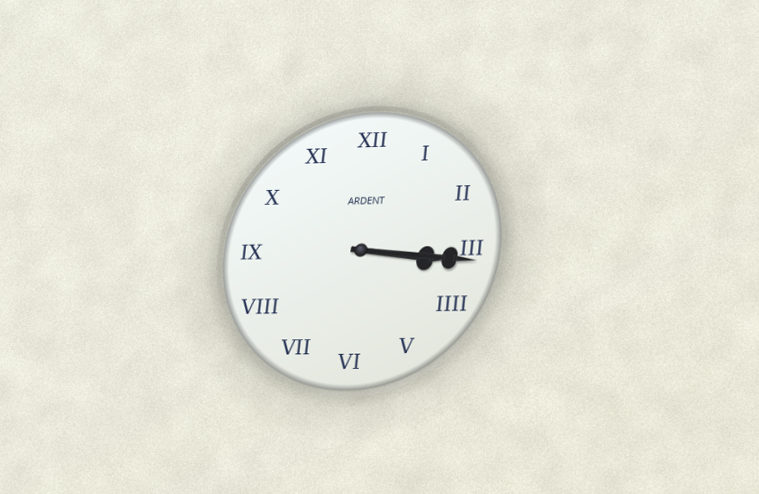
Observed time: **3:16**
